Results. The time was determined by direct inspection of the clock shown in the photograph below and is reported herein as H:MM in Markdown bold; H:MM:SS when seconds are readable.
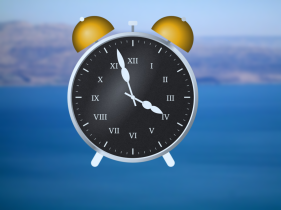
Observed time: **3:57**
